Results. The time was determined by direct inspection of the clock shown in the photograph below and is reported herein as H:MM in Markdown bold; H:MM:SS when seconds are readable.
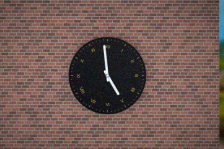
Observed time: **4:59**
